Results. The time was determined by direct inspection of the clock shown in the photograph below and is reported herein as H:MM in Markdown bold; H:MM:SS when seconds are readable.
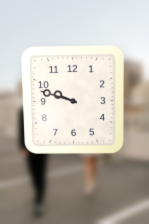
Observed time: **9:48**
